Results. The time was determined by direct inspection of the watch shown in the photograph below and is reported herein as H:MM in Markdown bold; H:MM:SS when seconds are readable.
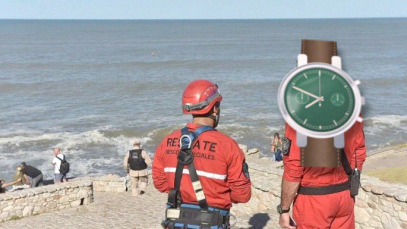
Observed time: **7:49**
